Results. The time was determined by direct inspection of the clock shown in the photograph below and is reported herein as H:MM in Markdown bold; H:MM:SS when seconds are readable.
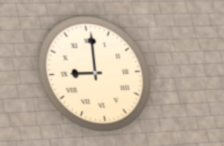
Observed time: **9:01**
